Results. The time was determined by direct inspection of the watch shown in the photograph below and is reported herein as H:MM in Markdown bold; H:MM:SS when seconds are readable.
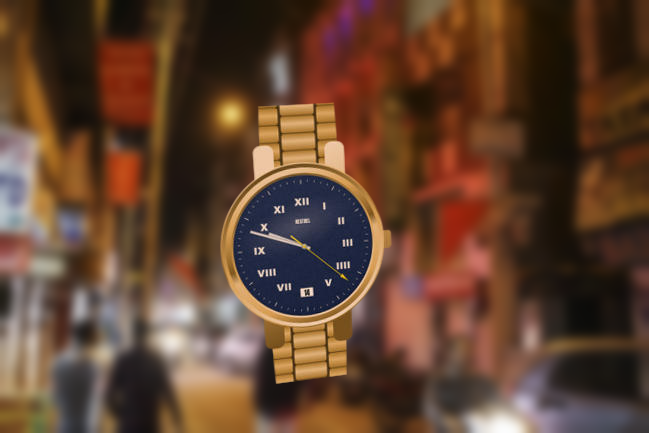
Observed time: **9:48:22**
